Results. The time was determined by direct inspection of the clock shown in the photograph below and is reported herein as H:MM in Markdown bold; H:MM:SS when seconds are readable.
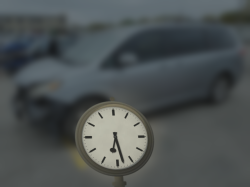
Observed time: **6:28**
